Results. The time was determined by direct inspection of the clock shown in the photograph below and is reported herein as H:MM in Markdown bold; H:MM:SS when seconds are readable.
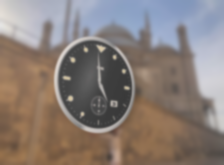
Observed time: **4:59**
